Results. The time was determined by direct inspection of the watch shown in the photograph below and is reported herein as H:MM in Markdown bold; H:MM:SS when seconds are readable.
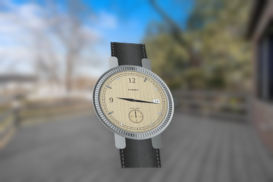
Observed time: **9:16**
